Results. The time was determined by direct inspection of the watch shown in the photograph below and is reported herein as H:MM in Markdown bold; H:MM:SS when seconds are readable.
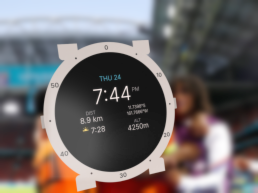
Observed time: **7:44**
